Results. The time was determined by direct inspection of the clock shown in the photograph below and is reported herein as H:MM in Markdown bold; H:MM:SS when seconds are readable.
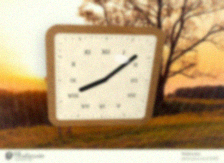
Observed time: **8:08**
